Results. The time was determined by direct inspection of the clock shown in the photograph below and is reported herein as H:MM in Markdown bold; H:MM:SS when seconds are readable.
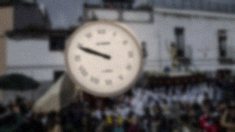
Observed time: **9:49**
